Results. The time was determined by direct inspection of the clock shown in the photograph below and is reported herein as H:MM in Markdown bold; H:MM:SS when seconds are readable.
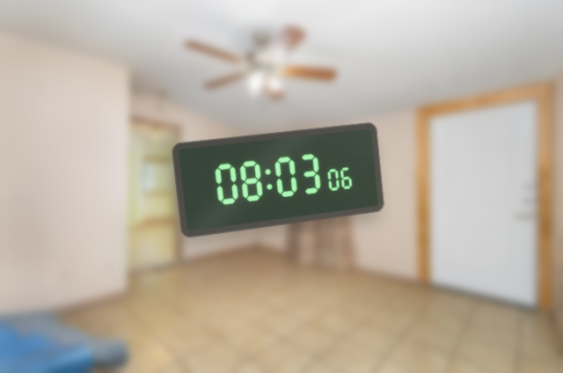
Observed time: **8:03:06**
